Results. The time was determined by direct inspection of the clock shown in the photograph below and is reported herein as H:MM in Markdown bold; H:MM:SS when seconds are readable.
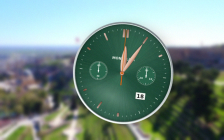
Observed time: **12:05**
